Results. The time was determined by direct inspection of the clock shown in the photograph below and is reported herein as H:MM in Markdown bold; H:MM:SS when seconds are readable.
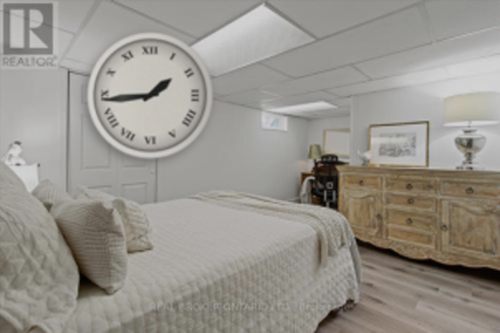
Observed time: **1:44**
